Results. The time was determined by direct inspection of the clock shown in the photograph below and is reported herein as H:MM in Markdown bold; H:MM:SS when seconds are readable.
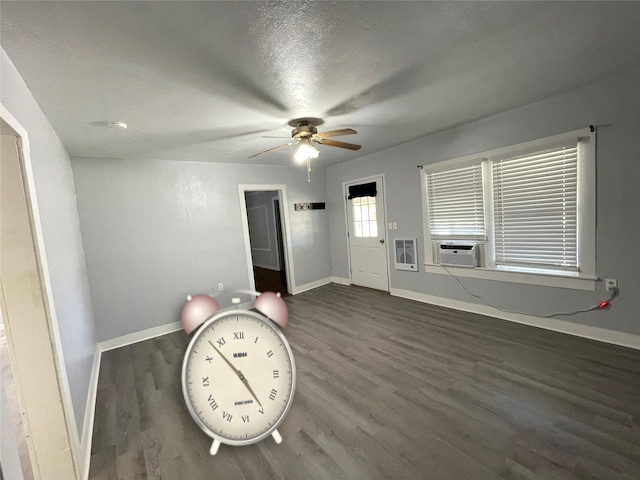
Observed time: **4:53**
